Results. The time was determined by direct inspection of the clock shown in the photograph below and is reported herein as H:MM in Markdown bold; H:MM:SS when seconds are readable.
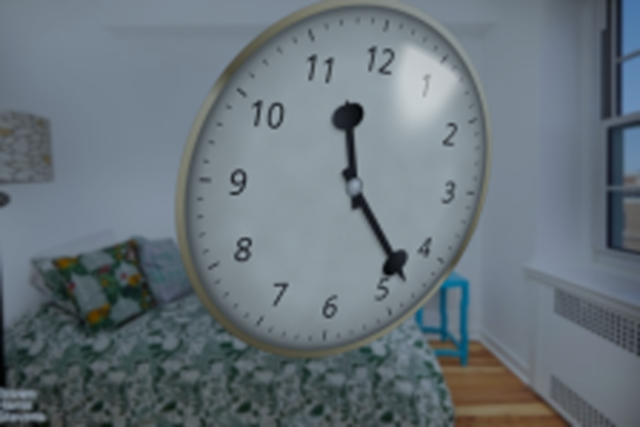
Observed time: **11:23**
